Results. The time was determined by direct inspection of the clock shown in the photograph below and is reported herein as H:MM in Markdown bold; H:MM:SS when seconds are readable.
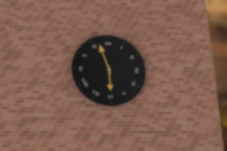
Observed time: **5:57**
